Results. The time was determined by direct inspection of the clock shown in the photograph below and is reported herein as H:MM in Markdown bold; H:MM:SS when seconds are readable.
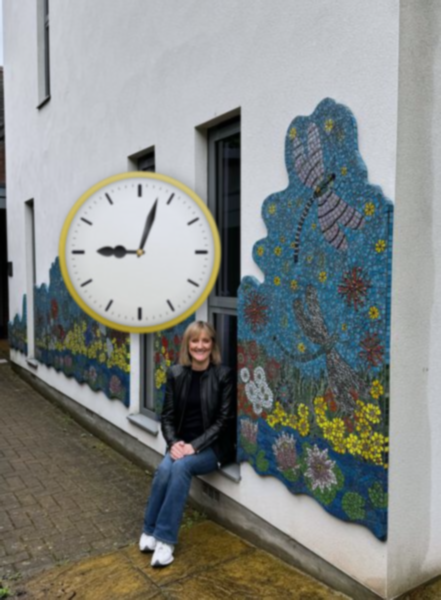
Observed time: **9:03**
